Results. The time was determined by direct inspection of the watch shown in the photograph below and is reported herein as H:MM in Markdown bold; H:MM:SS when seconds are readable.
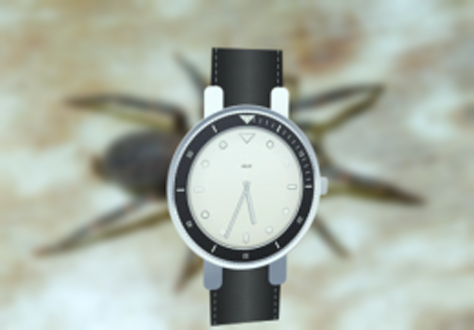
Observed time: **5:34**
